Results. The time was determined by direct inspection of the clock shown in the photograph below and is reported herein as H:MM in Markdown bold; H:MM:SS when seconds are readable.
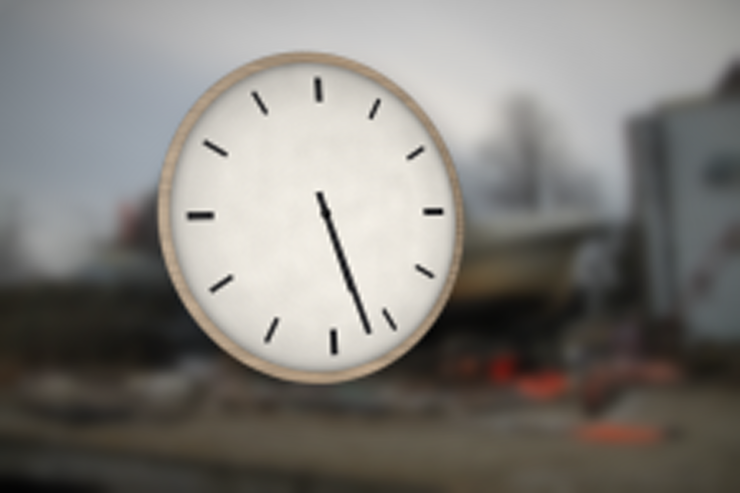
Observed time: **5:27**
